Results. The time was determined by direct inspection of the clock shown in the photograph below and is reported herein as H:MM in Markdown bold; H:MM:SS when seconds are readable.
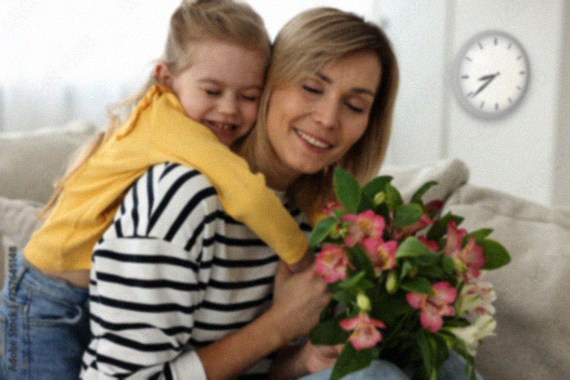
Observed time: **8:39**
